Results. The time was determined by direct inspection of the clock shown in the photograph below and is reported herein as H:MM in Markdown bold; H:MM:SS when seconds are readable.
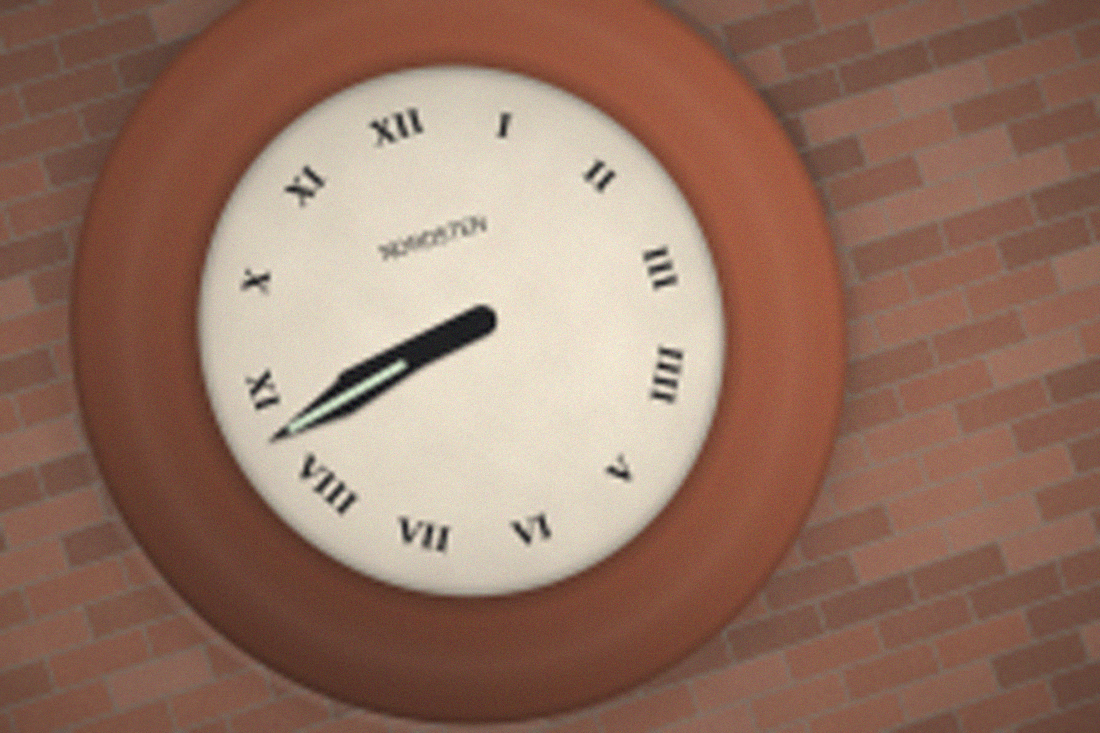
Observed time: **8:43**
